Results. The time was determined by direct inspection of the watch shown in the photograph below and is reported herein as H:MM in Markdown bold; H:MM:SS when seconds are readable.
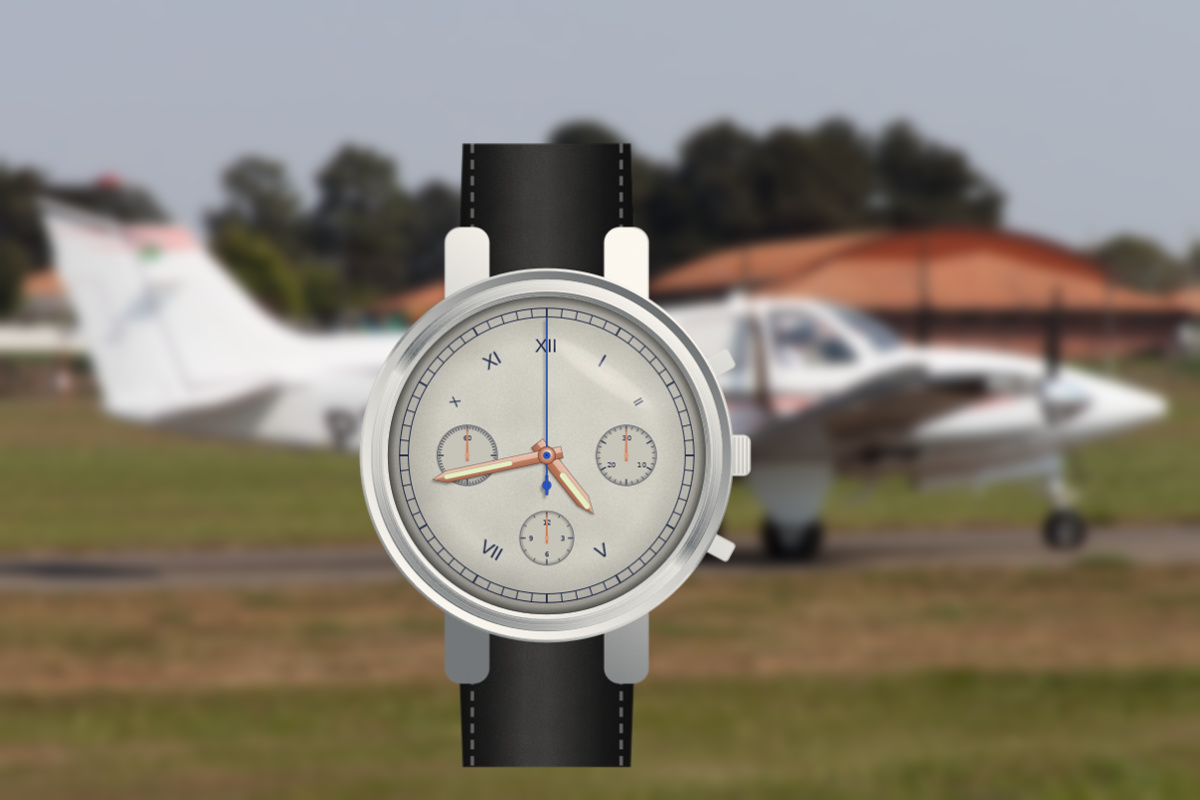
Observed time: **4:43**
